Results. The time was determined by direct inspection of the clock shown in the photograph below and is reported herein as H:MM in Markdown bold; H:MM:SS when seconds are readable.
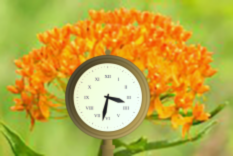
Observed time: **3:32**
